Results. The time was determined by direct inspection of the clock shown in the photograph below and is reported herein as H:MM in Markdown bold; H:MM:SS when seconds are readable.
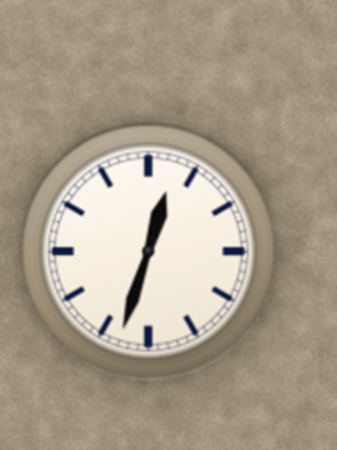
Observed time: **12:33**
